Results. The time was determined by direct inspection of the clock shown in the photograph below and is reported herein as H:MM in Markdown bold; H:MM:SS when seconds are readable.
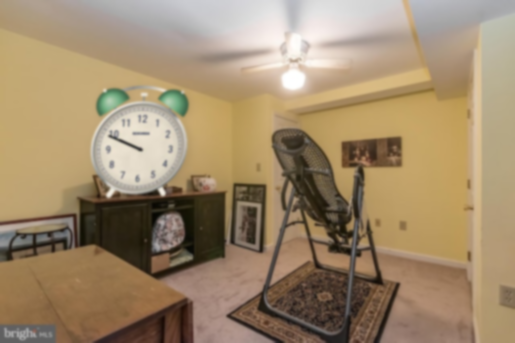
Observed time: **9:49**
